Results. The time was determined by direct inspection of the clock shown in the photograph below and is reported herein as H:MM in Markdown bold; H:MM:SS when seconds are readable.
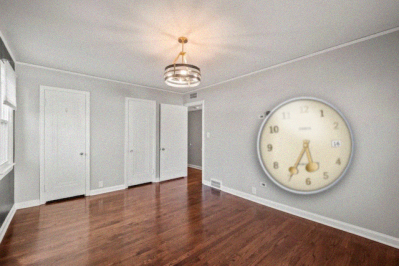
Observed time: **5:35**
